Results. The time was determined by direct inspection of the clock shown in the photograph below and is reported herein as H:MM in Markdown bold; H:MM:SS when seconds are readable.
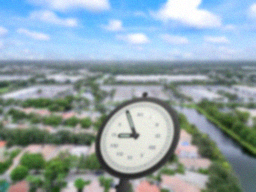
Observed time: **8:55**
